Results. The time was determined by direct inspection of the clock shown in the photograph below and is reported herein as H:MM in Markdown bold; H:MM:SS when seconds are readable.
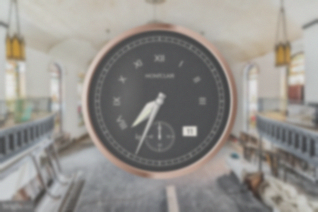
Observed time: **7:34**
